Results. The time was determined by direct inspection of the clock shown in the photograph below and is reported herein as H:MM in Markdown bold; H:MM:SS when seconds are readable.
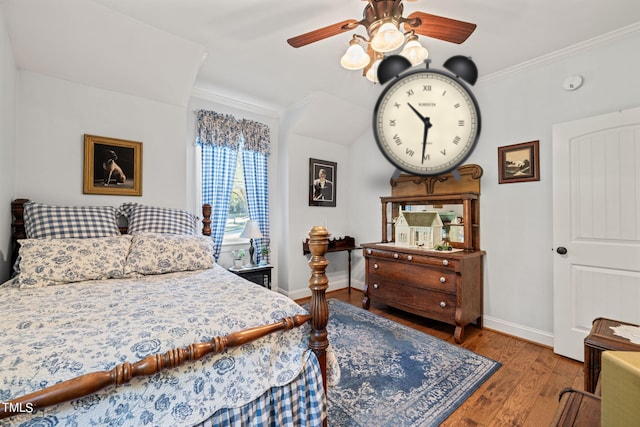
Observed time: **10:31**
